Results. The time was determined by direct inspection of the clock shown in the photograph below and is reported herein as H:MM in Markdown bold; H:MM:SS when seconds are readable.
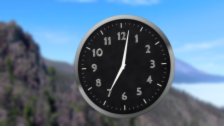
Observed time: **7:02**
